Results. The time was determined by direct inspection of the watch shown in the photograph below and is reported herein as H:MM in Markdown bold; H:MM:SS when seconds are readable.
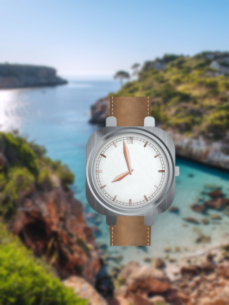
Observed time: **7:58**
